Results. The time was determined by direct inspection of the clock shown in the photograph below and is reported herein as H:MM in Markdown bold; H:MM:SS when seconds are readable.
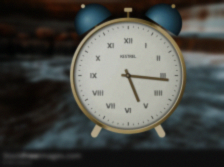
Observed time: **5:16**
